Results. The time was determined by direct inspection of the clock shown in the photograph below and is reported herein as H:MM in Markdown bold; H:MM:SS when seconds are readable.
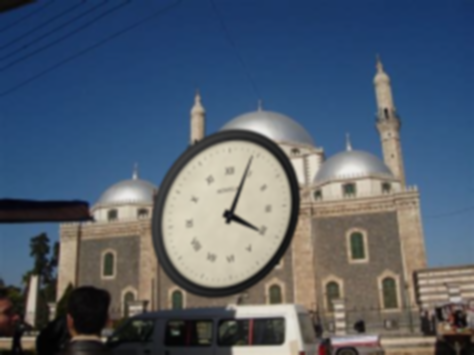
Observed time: **4:04**
